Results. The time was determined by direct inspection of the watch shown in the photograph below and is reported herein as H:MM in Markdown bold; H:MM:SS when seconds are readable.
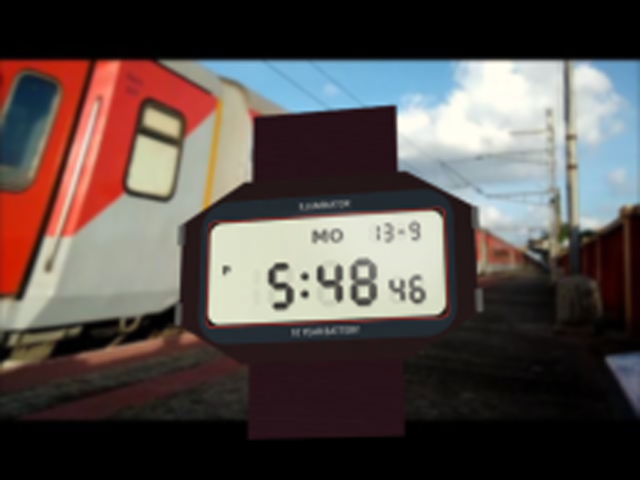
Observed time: **5:48:46**
